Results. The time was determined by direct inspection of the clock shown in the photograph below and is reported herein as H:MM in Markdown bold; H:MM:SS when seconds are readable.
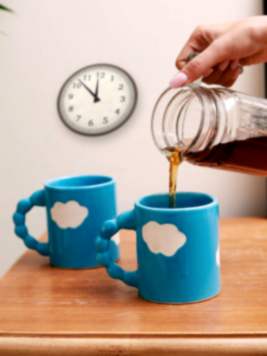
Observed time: **11:52**
